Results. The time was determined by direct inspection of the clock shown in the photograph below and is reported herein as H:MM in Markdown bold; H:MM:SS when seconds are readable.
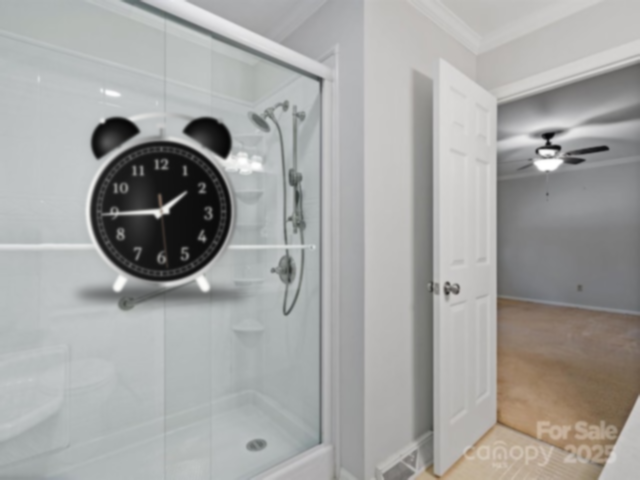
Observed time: **1:44:29**
